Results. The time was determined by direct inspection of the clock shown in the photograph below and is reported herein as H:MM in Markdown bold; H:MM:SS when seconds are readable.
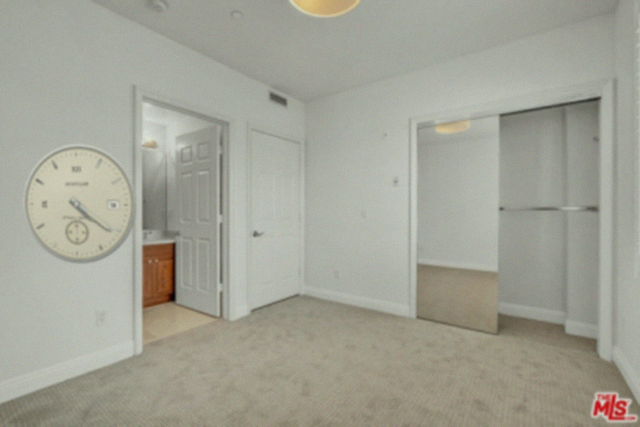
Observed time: **4:21**
